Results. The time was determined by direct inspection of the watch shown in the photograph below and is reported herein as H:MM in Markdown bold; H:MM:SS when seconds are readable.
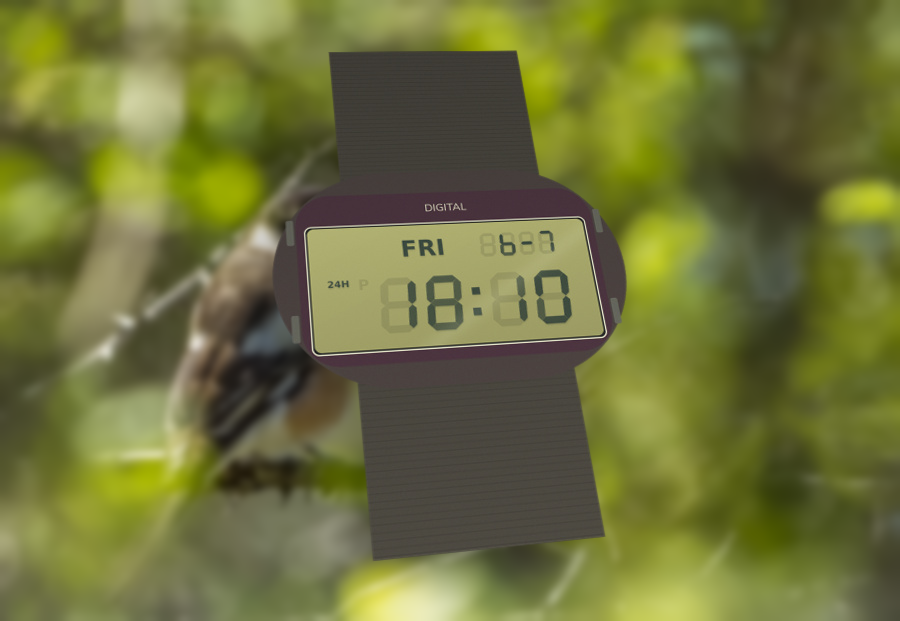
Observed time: **18:10**
